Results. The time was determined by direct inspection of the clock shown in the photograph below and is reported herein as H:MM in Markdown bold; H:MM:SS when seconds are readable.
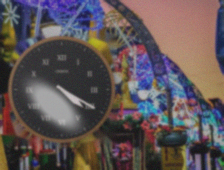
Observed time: **4:20**
